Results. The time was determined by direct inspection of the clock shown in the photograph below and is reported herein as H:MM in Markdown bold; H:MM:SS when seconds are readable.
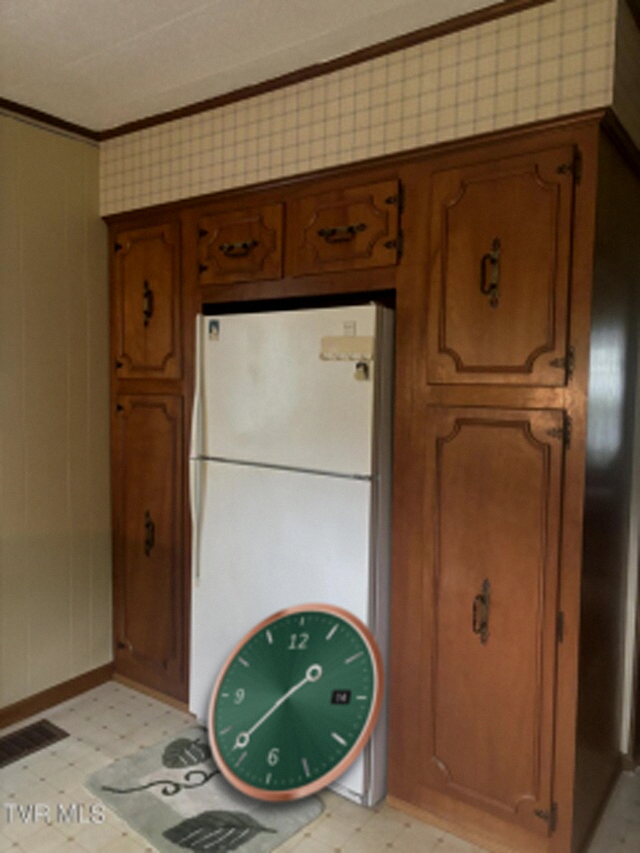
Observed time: **1:37**
